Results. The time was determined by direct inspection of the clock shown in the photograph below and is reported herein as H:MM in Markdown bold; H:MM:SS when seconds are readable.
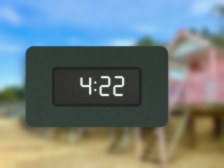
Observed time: **4:22**
